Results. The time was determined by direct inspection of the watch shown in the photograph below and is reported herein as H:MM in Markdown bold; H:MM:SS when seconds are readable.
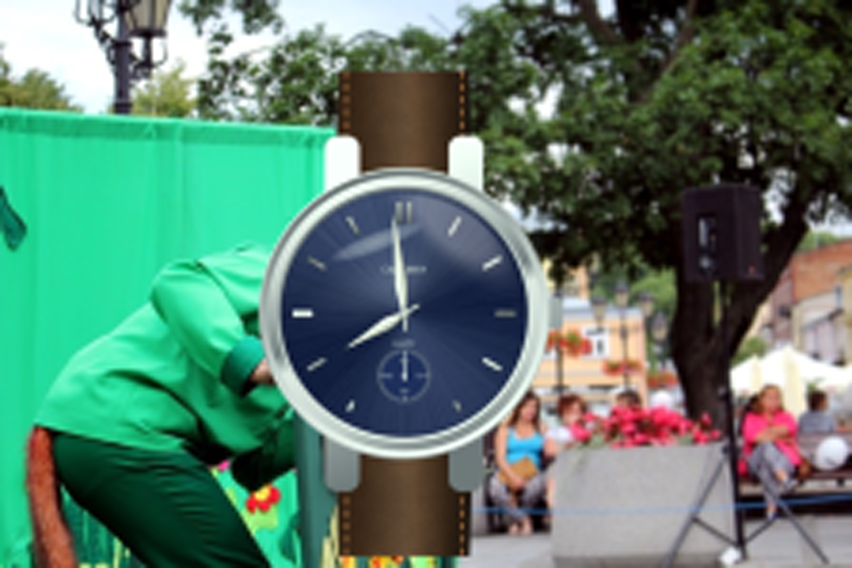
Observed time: **7:59**
